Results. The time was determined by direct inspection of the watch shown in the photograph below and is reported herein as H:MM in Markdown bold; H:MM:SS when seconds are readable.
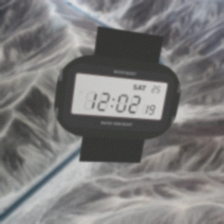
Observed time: **12:02:19**
